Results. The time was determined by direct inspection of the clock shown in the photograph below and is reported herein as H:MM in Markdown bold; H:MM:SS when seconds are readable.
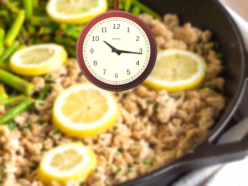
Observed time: **10:16**
